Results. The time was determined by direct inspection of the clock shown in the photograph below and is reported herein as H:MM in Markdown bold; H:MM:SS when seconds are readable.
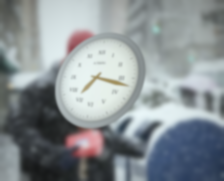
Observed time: **7:17**
